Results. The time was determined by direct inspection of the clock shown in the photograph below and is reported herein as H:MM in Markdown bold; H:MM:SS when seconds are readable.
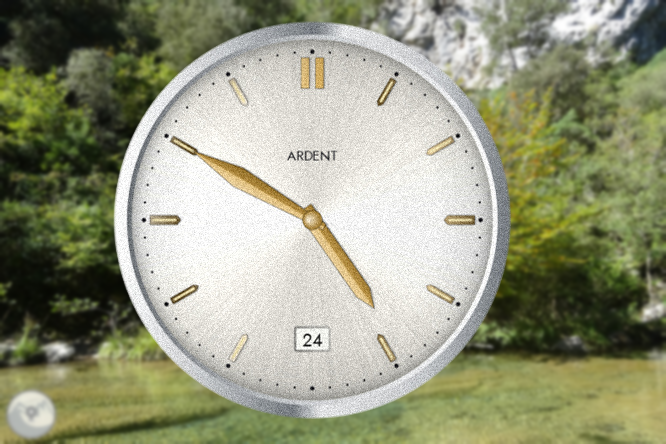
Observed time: **4:50**
